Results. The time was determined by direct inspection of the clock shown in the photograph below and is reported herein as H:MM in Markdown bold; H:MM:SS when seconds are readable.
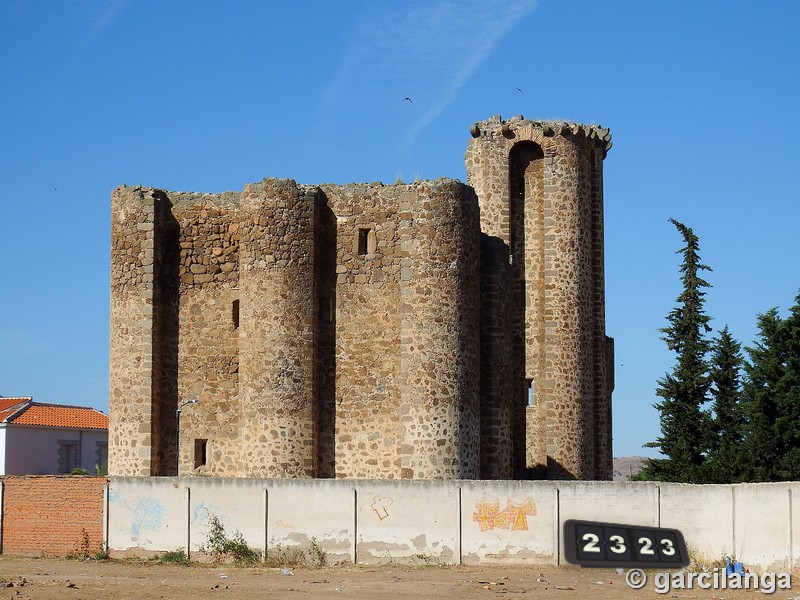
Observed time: **23:23**
